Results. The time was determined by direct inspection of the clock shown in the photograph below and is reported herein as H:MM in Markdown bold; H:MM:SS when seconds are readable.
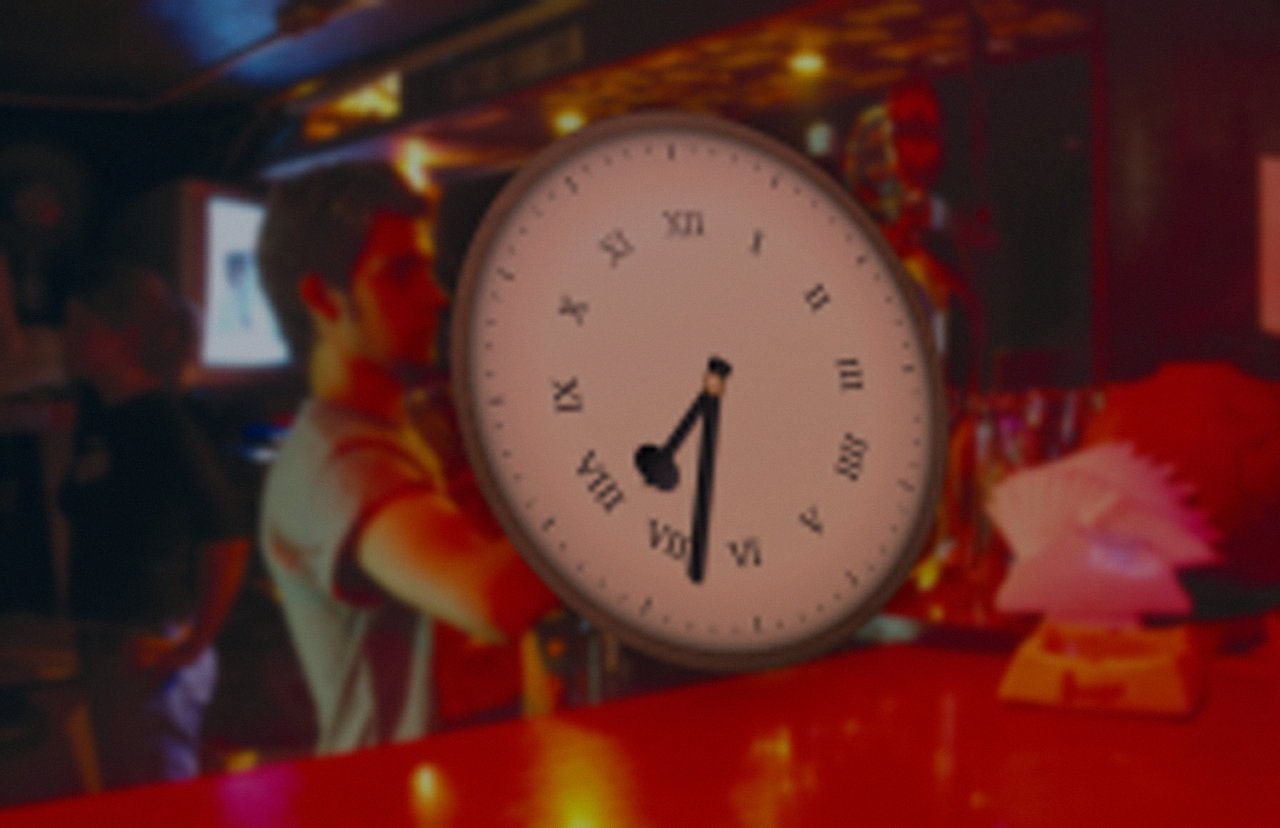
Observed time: **7:33**
